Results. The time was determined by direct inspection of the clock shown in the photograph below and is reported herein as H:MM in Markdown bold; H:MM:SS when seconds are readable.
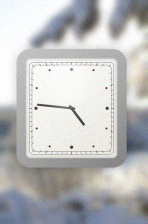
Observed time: **4:46**
